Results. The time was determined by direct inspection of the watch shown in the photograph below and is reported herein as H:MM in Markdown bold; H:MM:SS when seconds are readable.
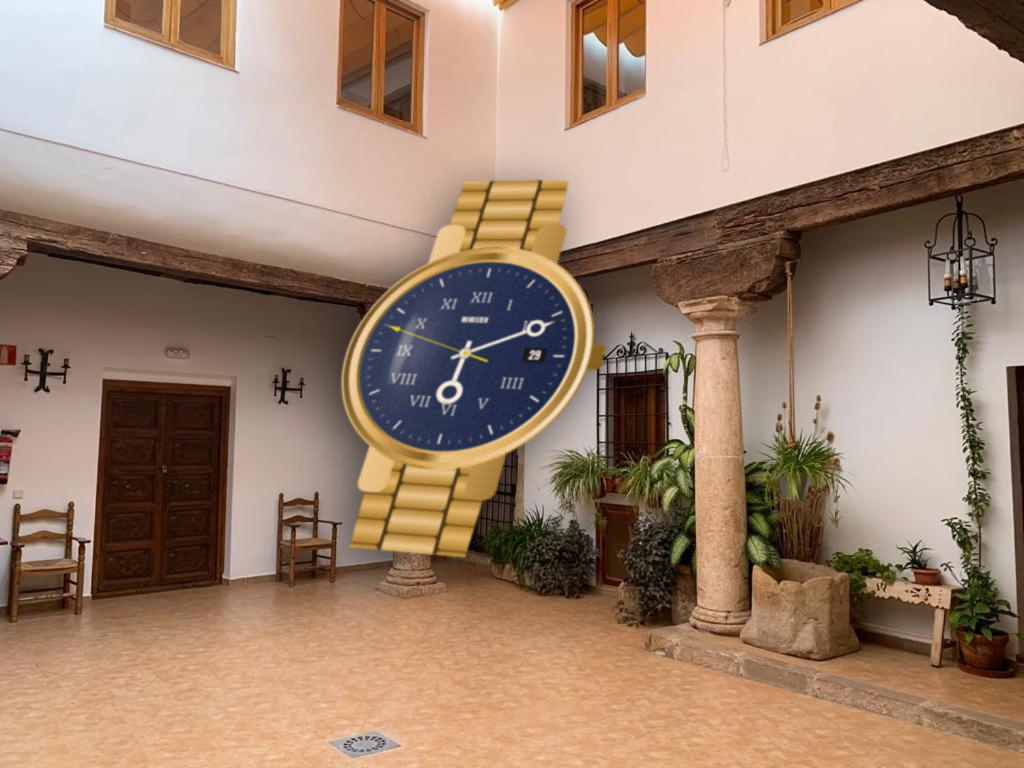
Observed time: **6:10:48**
